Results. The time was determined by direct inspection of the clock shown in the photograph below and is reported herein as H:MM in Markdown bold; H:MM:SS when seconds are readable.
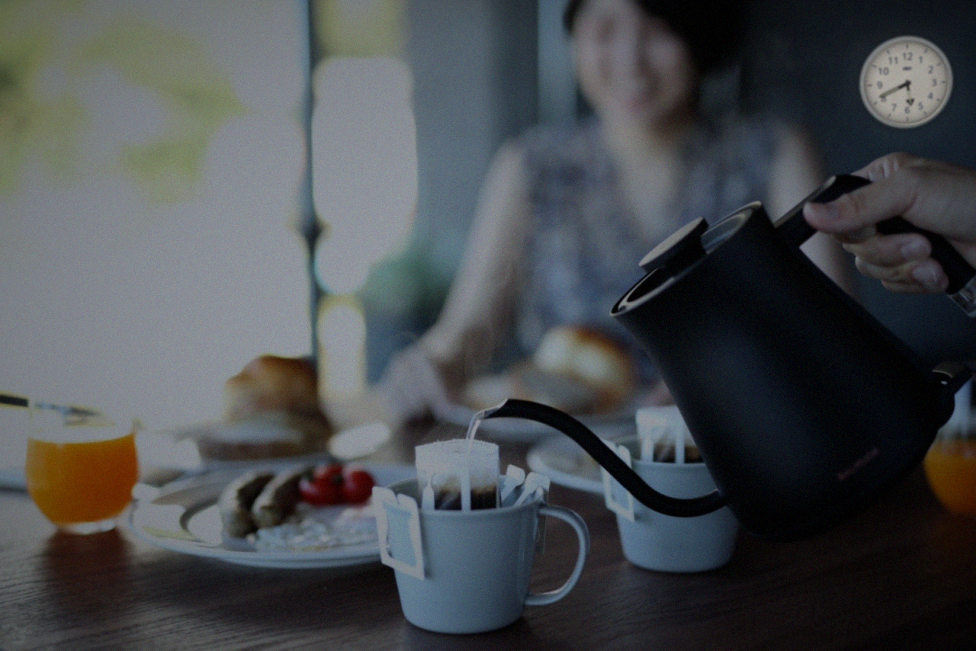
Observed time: **5:41**
